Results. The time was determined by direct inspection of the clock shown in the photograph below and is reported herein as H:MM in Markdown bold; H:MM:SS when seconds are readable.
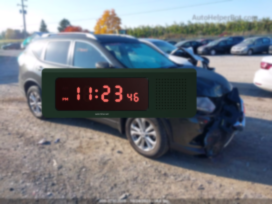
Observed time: **11:23:46**
